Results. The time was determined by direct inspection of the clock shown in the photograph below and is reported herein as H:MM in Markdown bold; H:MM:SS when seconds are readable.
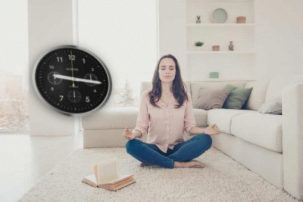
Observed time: **9:16**
